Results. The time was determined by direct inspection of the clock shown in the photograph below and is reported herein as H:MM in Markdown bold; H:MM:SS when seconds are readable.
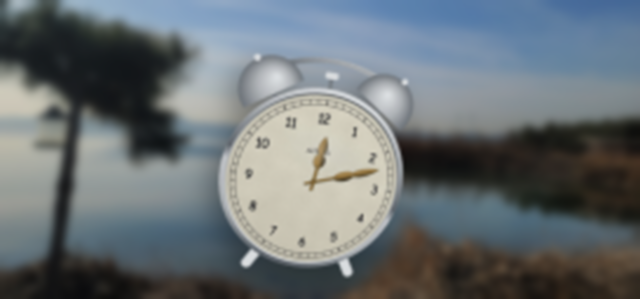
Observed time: **12:12**
